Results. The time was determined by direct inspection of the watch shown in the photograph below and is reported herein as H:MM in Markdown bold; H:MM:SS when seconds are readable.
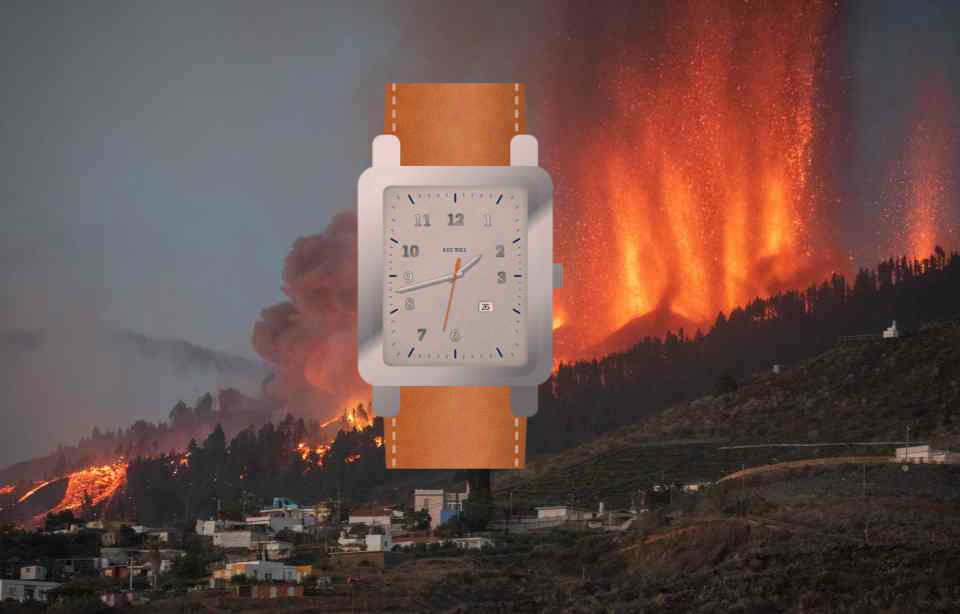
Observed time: **1:42:32**
